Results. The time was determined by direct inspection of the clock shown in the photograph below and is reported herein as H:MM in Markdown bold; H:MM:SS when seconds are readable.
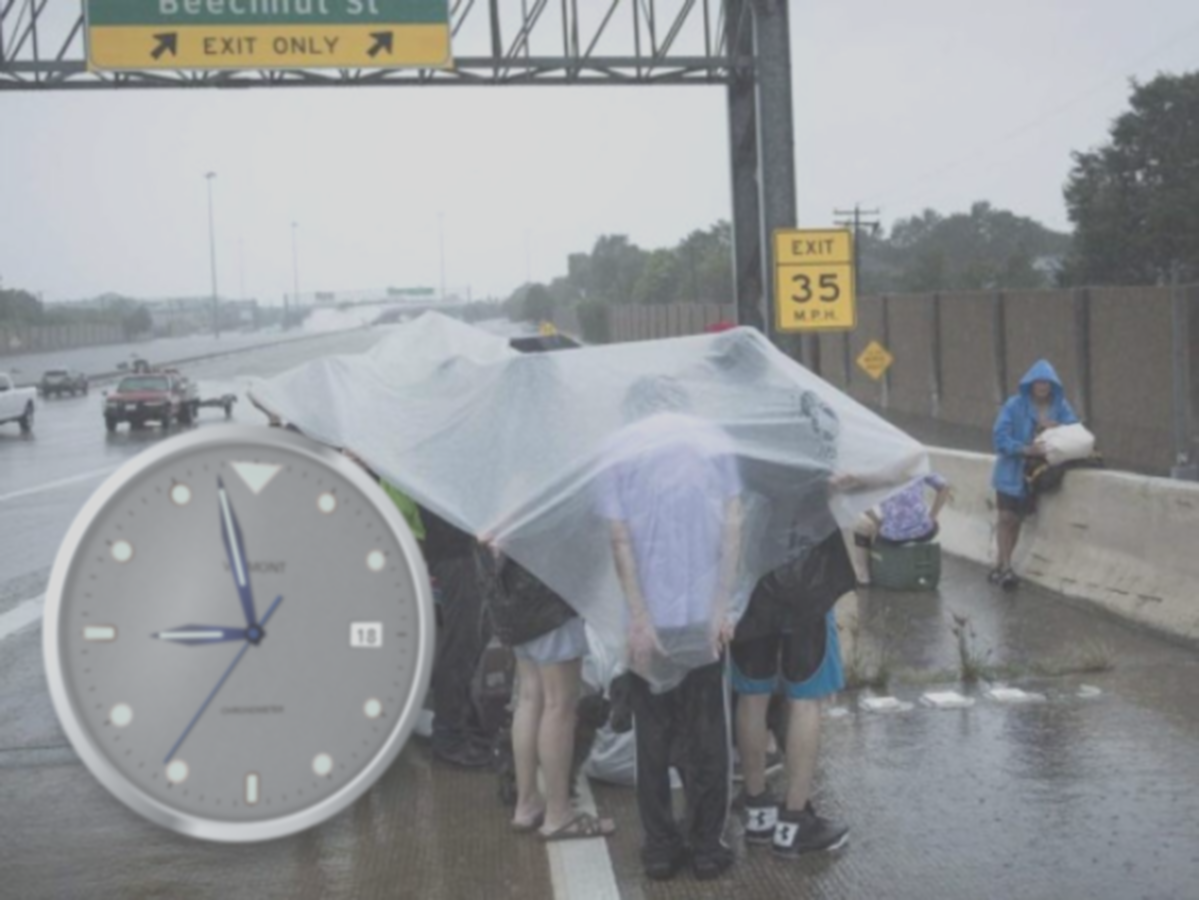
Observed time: **8:57:36**
